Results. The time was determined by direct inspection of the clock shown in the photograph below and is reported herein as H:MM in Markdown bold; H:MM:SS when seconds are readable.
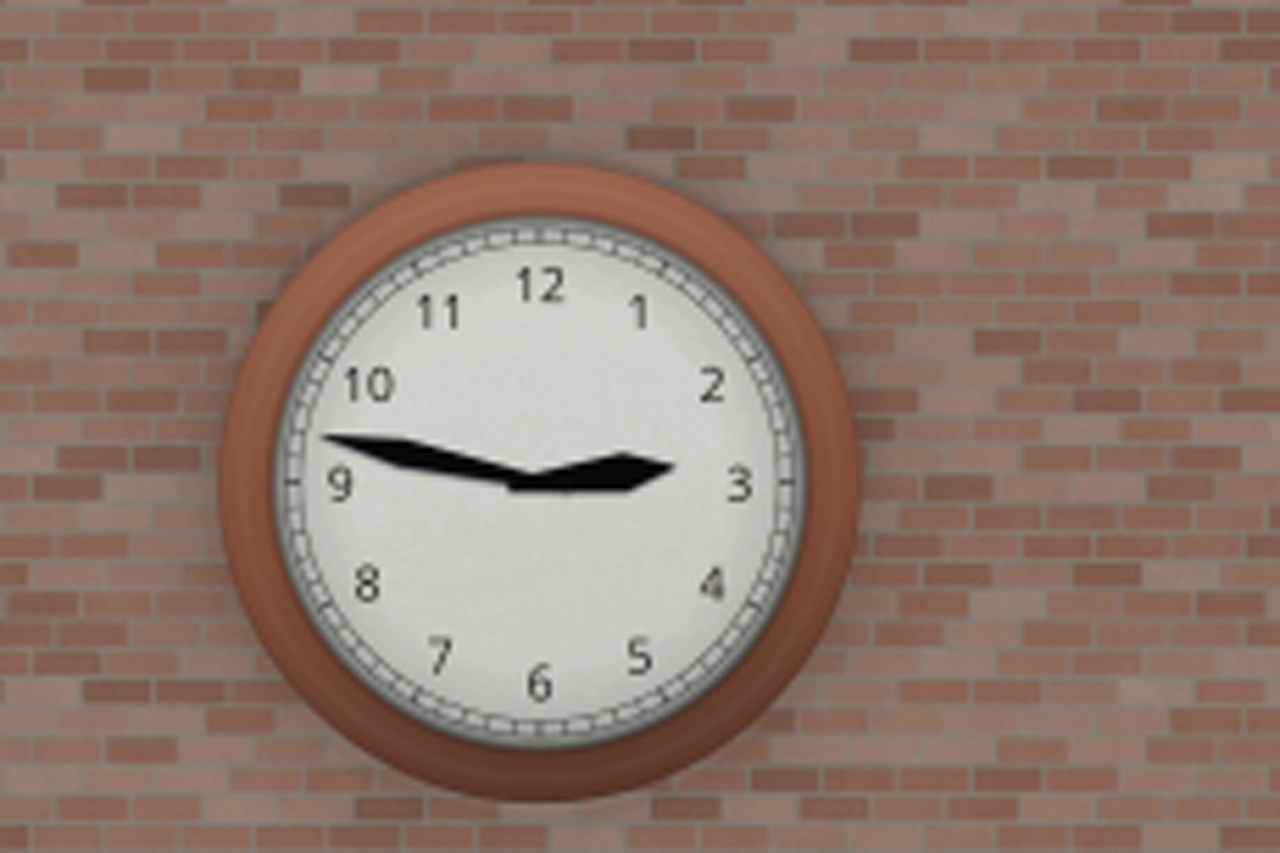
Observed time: **2:47**
